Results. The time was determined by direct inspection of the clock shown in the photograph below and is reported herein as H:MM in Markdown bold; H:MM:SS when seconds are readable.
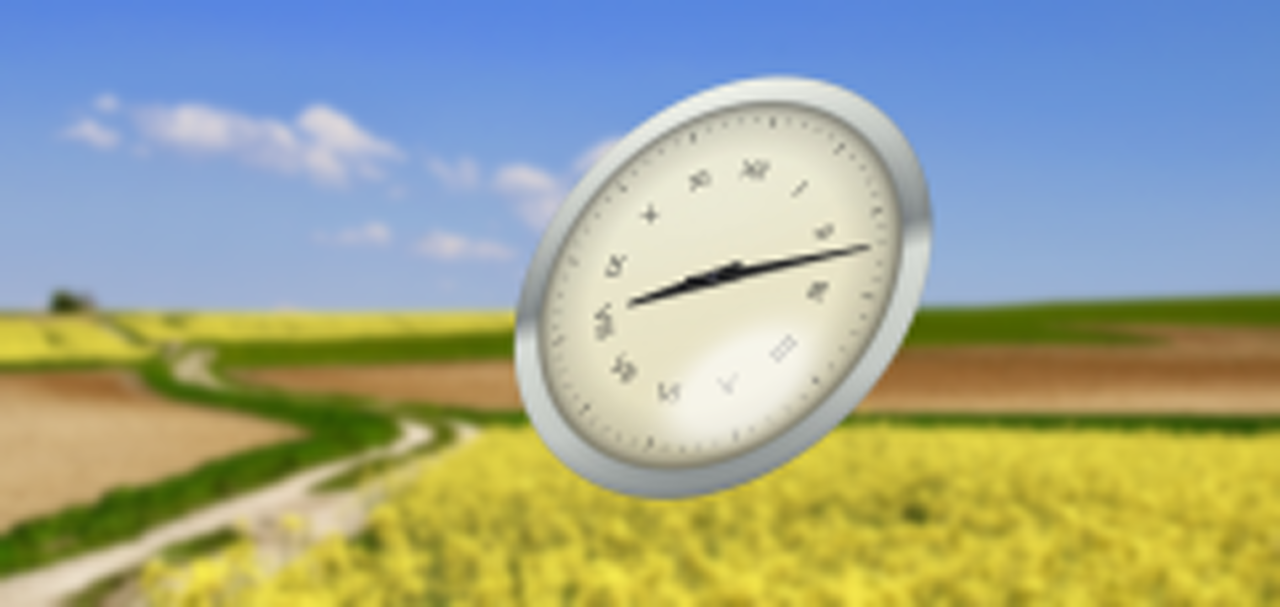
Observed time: **8:12**
